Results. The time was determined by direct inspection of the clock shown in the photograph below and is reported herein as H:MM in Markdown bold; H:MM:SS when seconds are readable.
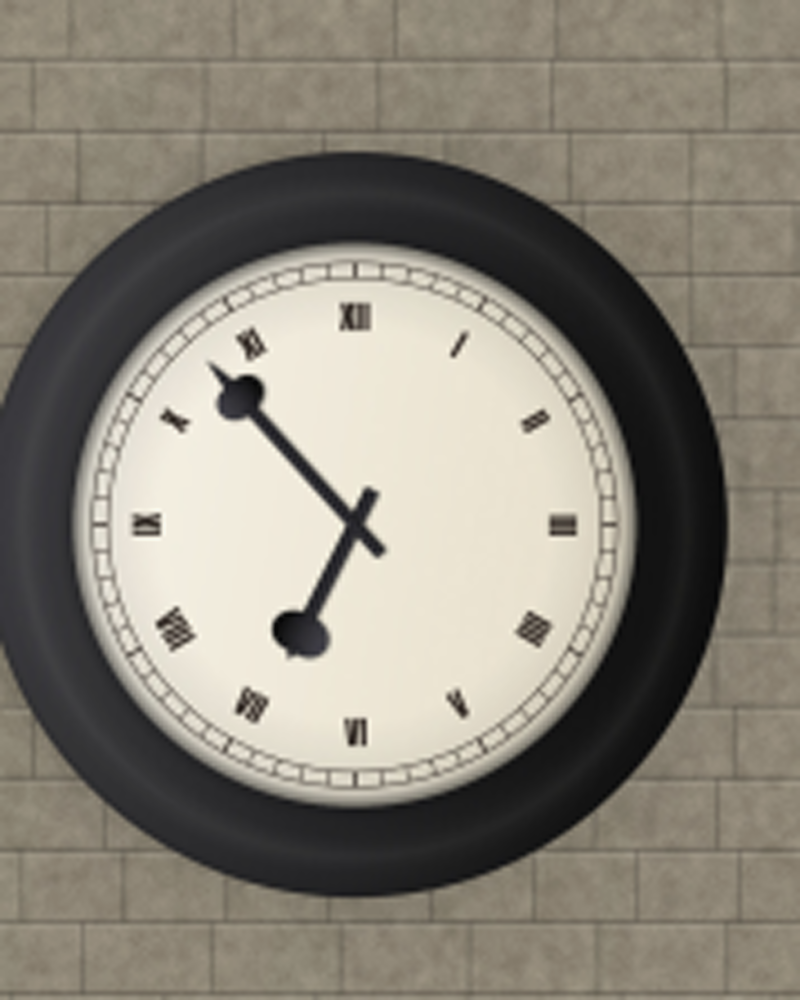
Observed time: **6:53**
